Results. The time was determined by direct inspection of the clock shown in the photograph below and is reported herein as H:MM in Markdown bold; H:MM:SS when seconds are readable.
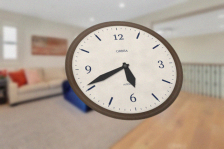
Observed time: **5:41**
